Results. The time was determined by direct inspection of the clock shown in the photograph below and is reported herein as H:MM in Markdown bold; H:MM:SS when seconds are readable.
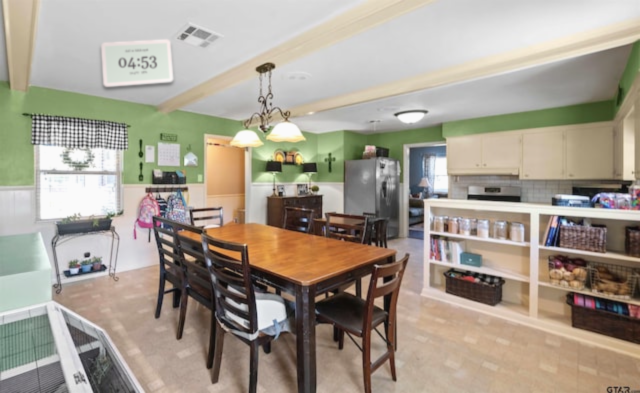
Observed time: **4:53**
